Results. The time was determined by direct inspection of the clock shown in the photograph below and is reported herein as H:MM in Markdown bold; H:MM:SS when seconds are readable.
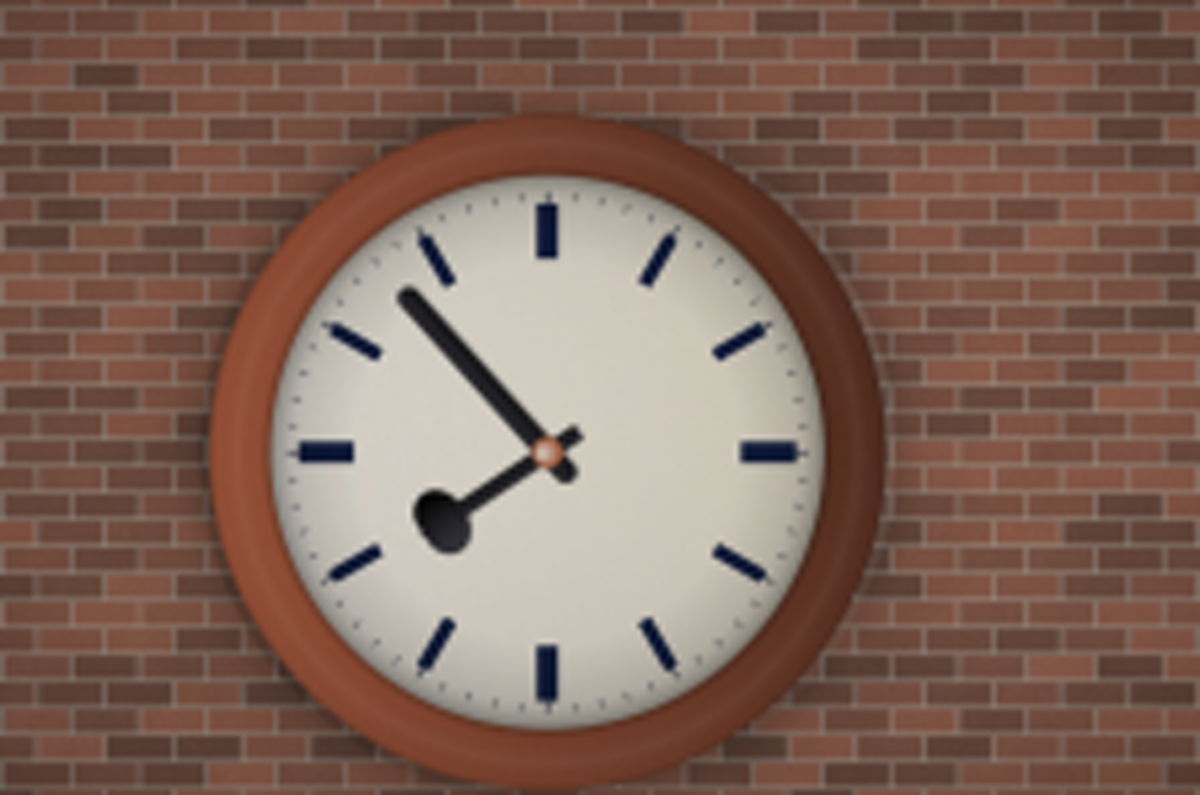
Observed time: **7:53**
